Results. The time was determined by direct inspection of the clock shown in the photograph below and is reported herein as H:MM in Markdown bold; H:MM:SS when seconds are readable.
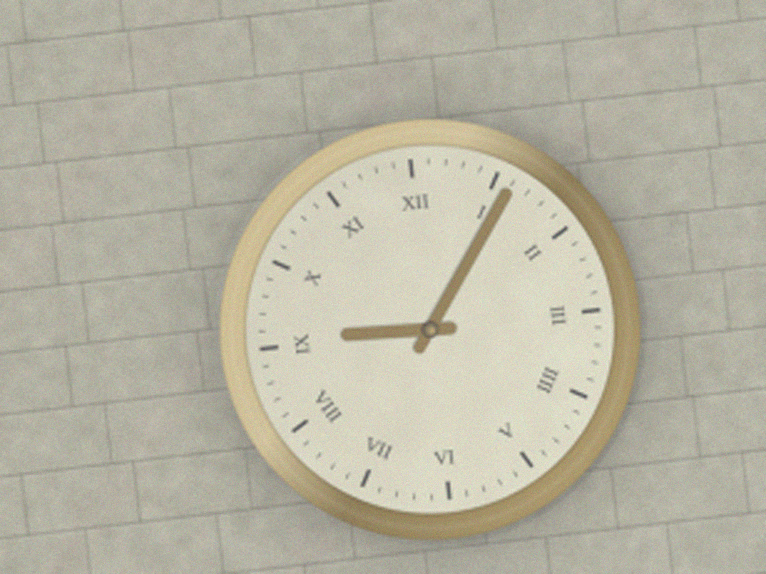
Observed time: **9:06**
